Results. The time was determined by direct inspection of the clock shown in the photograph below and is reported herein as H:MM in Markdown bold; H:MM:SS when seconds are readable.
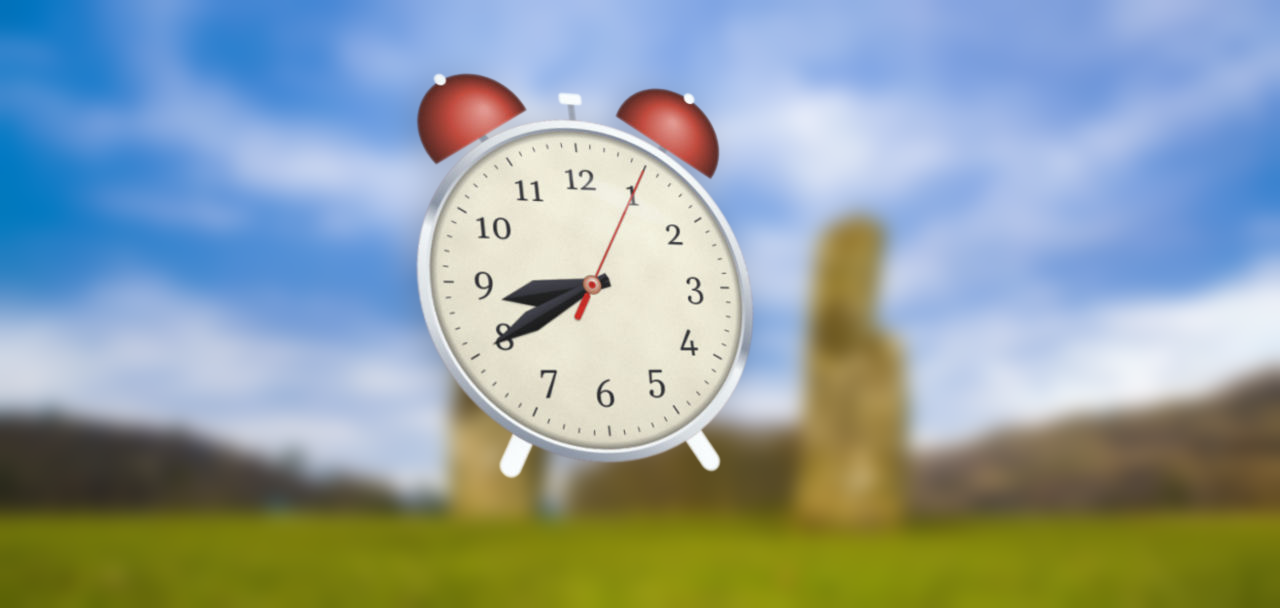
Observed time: **8:40:05**
